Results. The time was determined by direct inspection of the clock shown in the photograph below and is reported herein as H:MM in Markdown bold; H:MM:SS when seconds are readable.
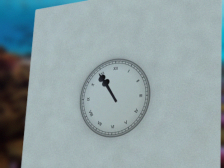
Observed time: **10:54**
